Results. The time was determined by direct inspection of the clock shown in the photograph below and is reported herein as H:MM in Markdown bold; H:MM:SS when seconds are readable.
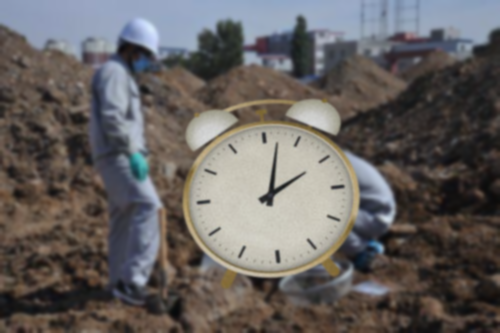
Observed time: **2:02**
